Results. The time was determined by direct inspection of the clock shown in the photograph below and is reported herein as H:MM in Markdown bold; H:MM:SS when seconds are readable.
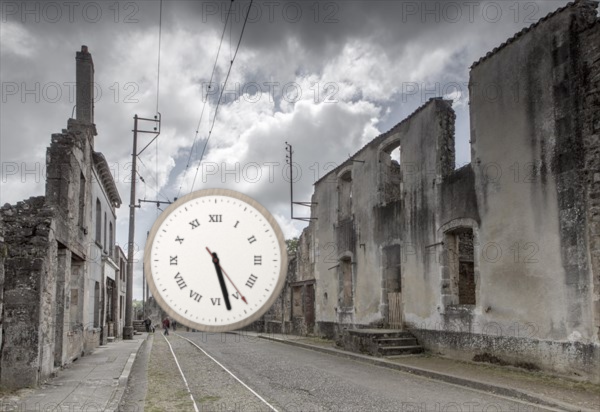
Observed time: **5:27:24**
